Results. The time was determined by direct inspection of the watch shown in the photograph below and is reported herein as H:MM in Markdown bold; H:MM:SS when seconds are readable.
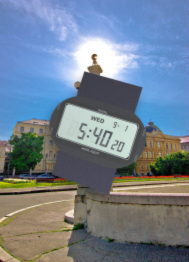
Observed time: **5:40:20**
